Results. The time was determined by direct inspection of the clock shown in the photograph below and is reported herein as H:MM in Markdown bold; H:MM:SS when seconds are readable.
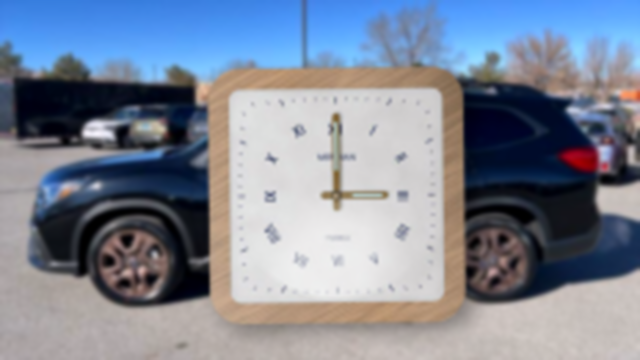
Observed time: **3:00**
